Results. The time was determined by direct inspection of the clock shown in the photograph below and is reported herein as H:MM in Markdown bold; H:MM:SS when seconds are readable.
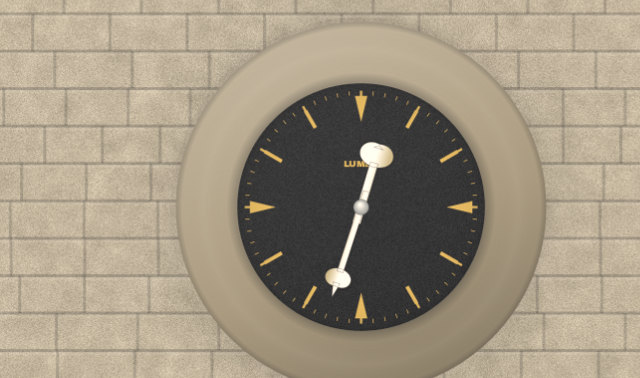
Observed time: **12:33**
